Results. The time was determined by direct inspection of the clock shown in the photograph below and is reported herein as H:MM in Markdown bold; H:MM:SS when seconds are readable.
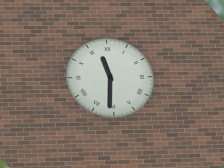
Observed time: **11:31**
